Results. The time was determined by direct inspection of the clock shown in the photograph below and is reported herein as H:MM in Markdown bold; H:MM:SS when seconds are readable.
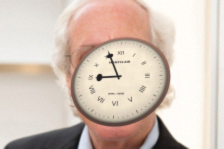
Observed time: **8:56**
